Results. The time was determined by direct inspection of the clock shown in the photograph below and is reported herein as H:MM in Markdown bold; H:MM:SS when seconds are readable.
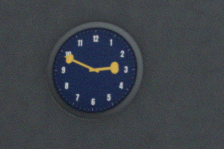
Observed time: **2:49**
